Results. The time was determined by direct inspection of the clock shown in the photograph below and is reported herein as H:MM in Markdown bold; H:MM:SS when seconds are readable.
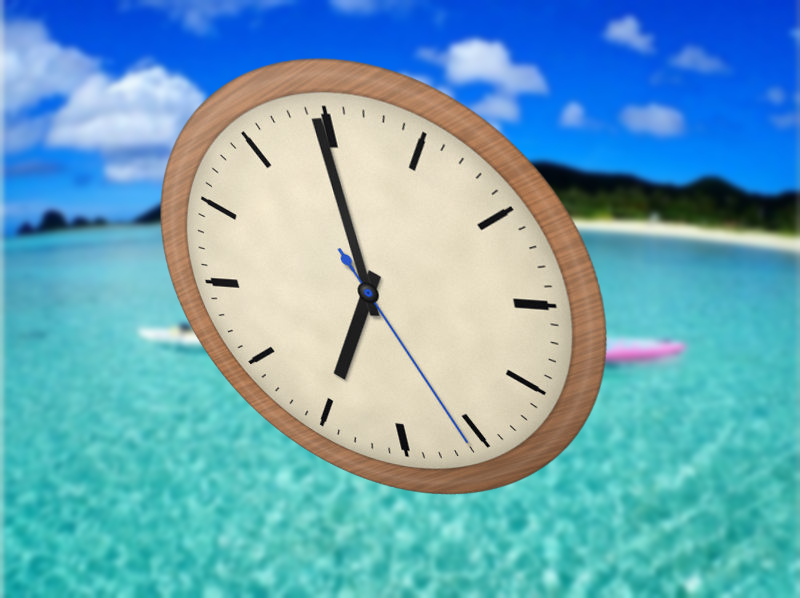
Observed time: **6:59:26**
